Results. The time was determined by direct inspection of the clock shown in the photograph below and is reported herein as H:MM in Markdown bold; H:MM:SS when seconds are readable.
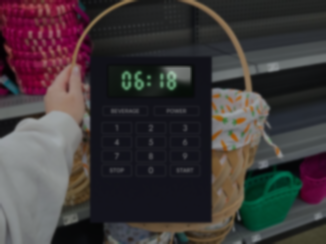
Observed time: **6:18**
